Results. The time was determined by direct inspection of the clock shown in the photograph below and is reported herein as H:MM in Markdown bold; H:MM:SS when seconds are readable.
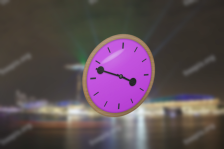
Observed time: **3:48**
